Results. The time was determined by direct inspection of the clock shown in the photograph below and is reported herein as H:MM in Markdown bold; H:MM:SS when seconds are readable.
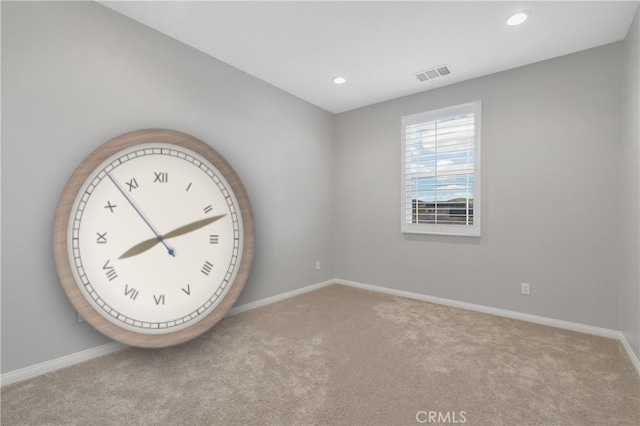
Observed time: **8:11:53**
